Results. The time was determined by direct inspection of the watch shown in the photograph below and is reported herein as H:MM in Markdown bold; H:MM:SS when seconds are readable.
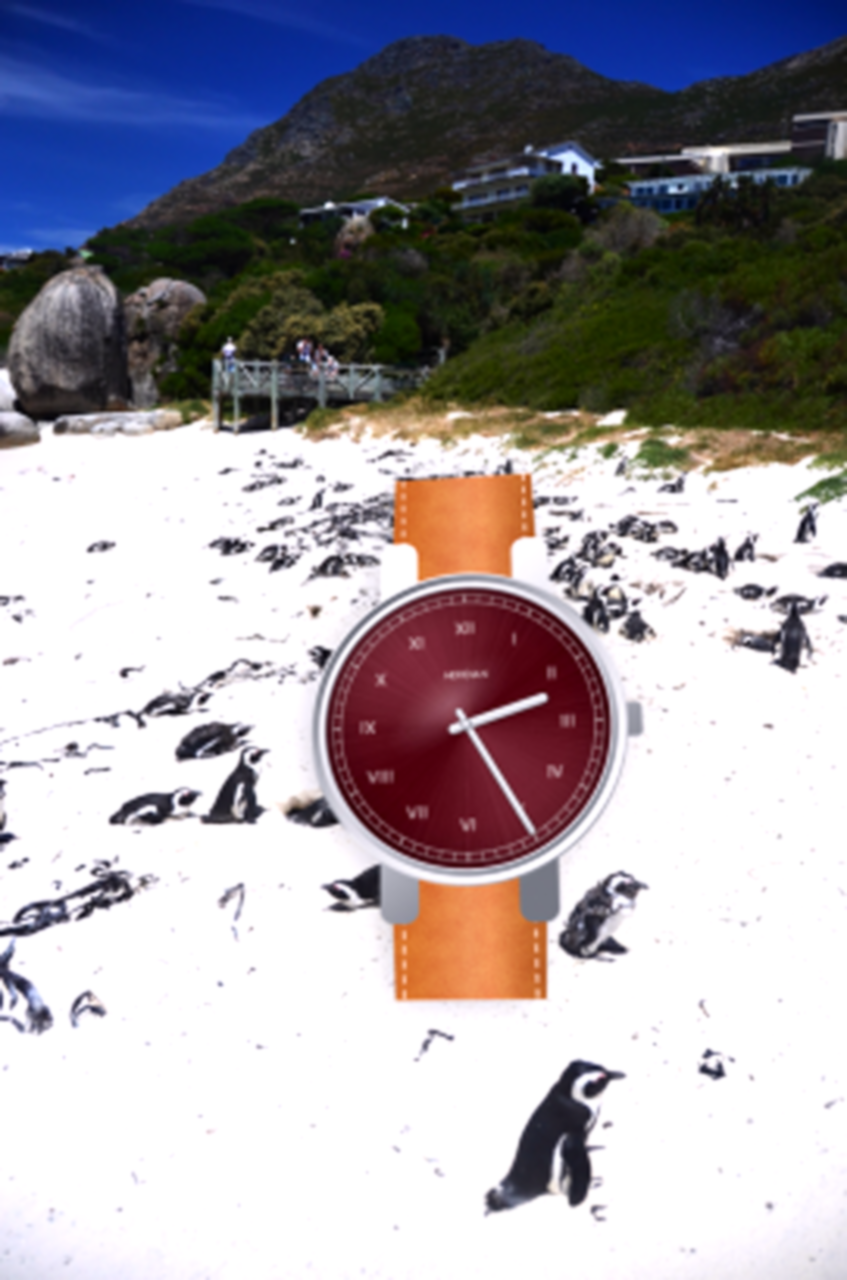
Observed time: **2:25**
